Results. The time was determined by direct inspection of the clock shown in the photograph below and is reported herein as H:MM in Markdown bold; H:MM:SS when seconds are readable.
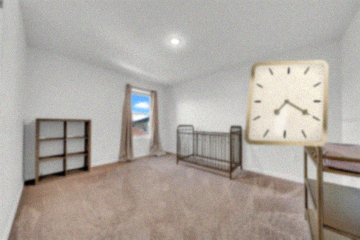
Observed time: **7:20**
